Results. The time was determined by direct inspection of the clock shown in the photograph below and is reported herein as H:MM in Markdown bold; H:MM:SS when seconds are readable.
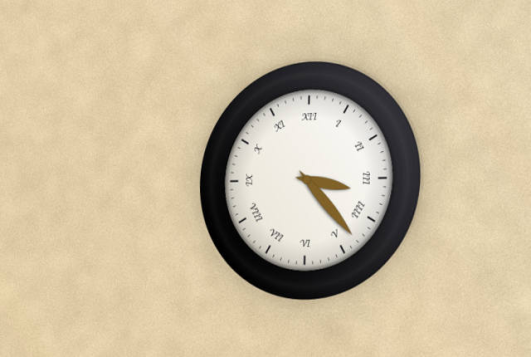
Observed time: **3:23**
